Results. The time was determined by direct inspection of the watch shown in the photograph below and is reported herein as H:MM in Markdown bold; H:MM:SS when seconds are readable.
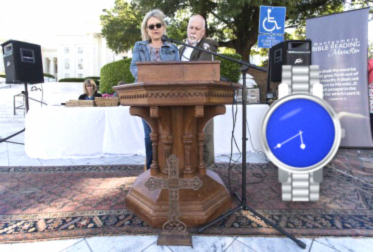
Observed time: **5:40**
